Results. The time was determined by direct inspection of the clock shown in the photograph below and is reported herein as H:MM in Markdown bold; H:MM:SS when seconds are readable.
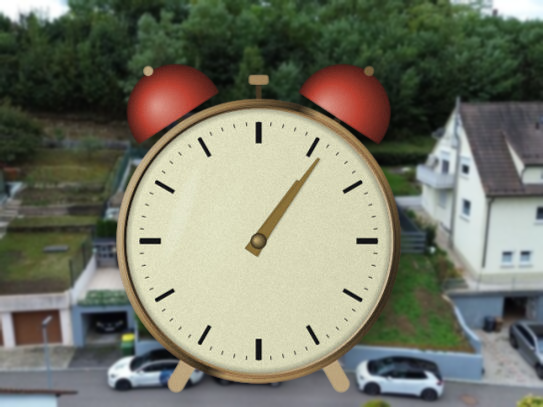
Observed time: **1:06**
